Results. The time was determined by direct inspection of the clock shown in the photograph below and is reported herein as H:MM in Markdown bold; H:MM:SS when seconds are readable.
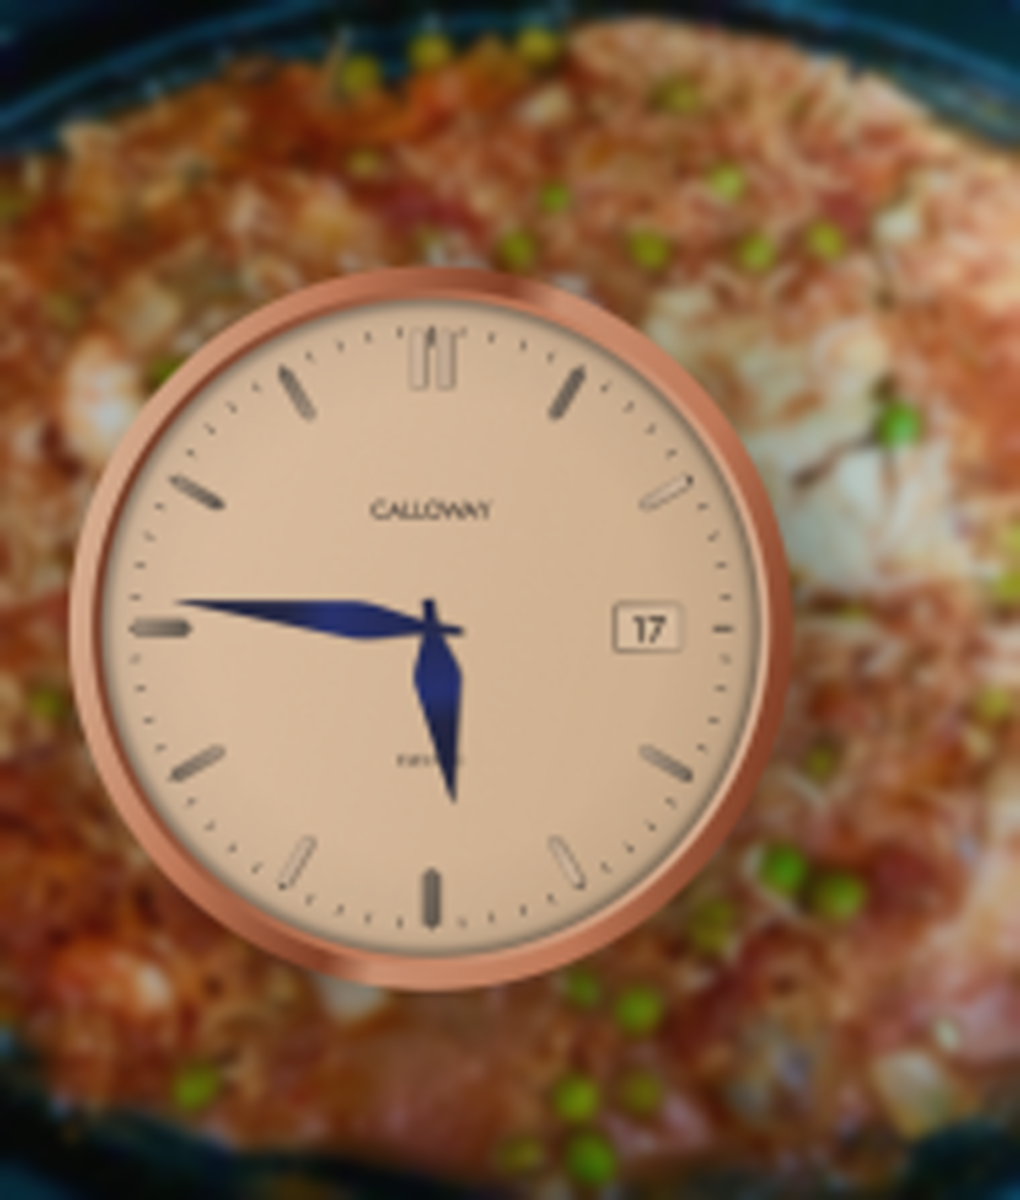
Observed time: **5:46**
